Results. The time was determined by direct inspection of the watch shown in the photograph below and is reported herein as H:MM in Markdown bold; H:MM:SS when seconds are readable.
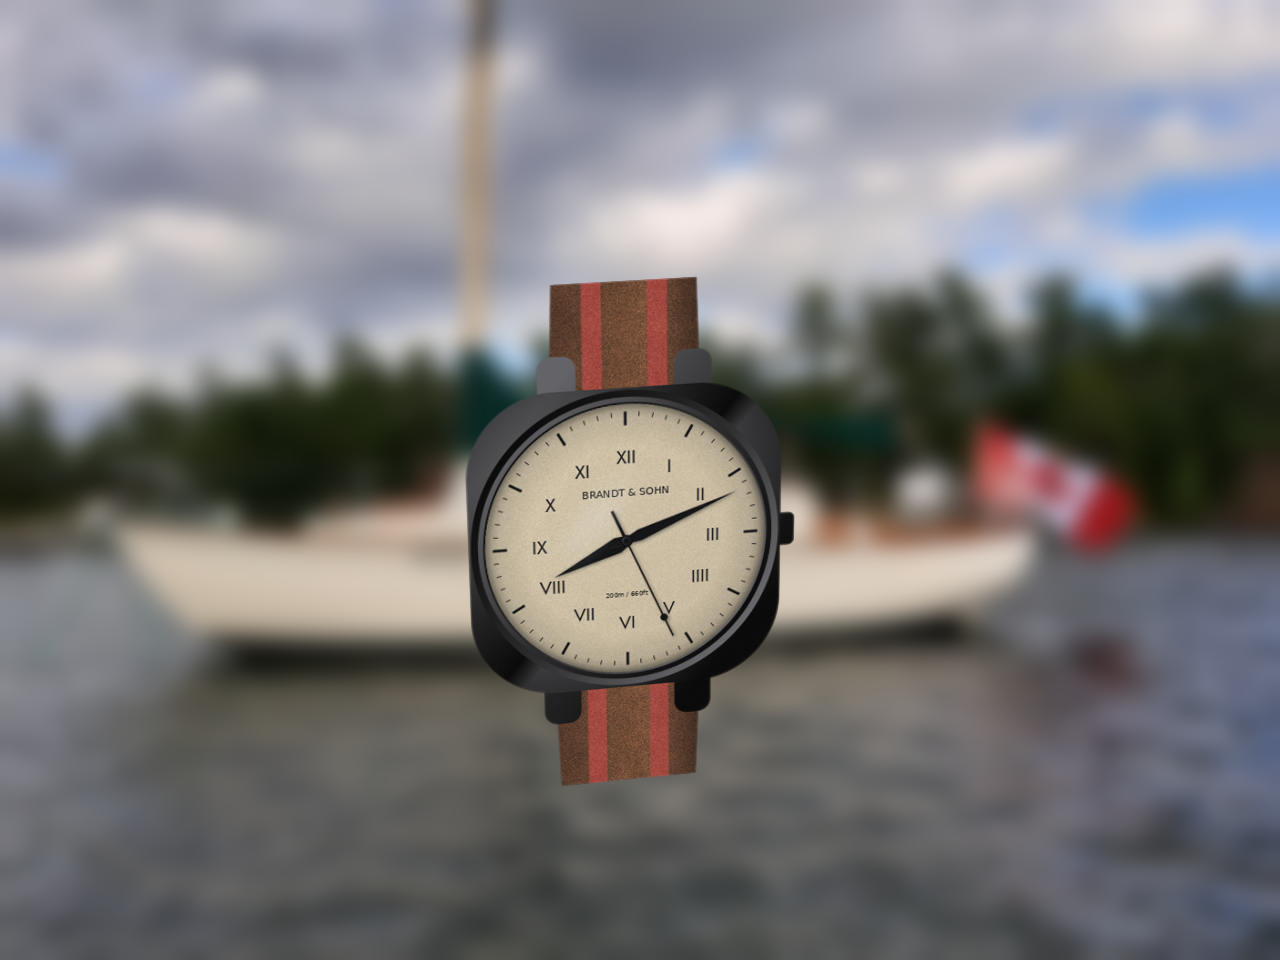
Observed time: **8:11:26**
